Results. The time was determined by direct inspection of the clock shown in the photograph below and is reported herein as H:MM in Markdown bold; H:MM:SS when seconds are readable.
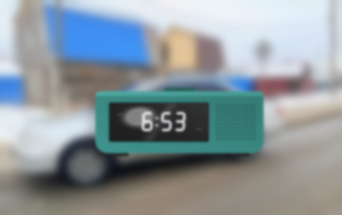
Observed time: **6:53**
